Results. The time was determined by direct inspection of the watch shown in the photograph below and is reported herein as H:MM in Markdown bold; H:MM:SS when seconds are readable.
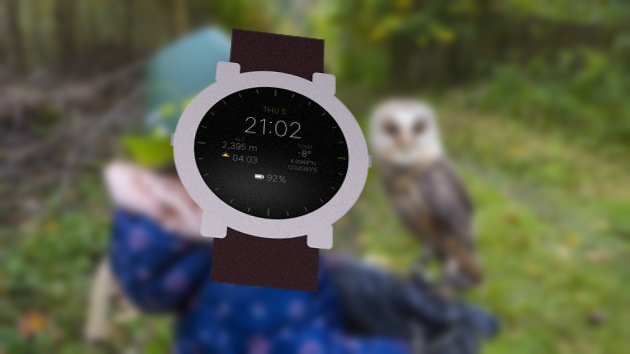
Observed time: **21:02**
